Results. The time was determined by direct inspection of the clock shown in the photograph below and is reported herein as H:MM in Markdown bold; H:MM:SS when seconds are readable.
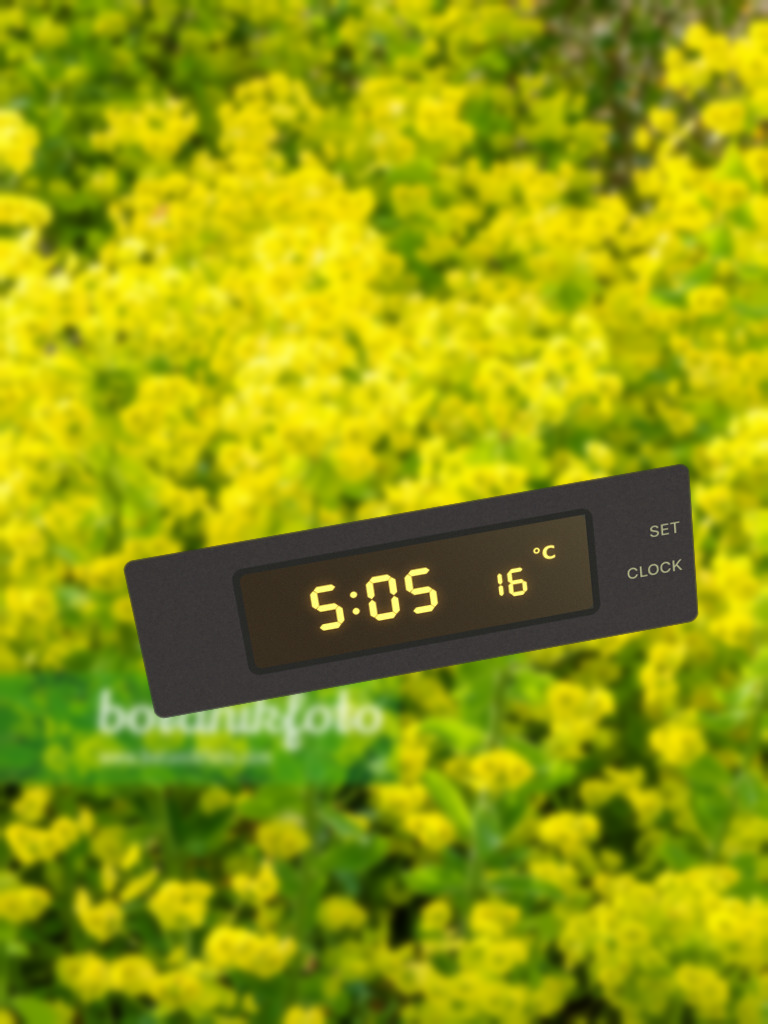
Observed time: **5:05**
